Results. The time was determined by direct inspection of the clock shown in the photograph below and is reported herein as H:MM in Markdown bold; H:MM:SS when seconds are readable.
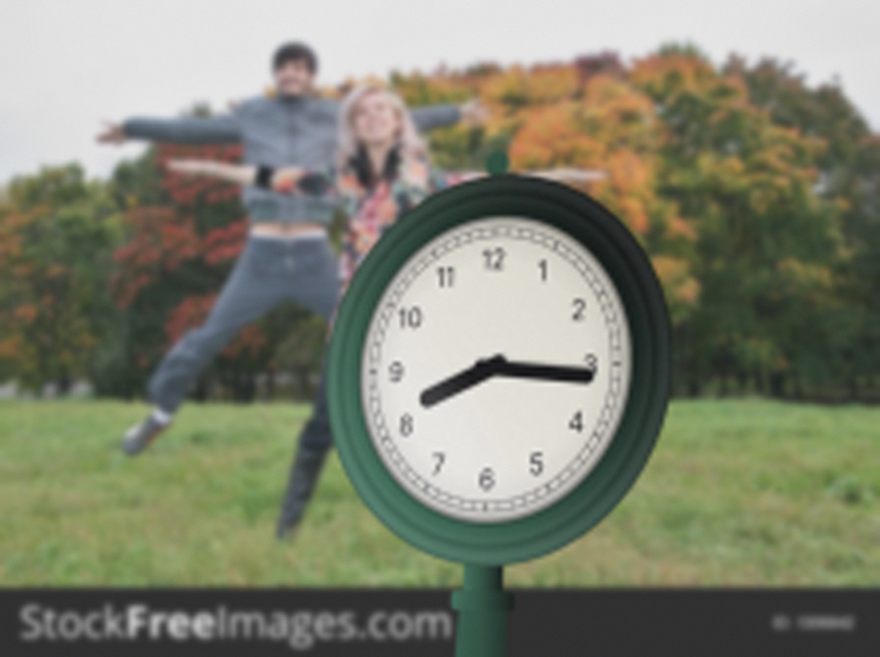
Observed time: **8:16**
